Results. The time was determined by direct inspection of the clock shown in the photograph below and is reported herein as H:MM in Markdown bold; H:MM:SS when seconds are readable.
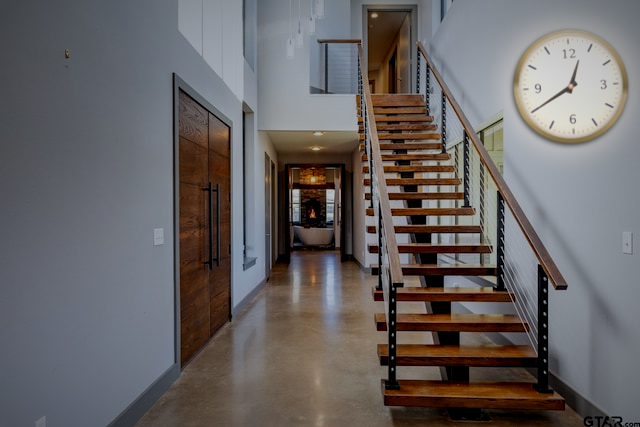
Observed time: **12:40**
